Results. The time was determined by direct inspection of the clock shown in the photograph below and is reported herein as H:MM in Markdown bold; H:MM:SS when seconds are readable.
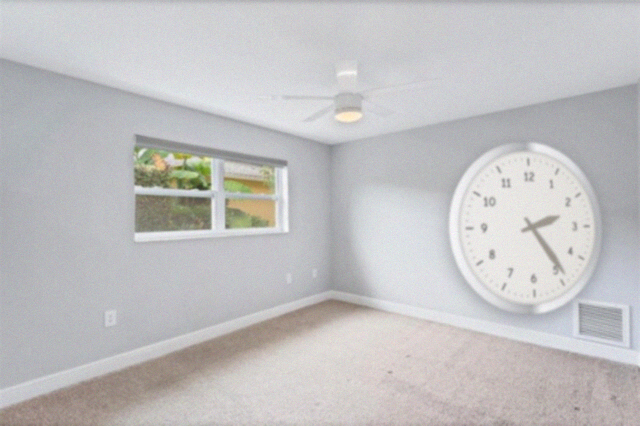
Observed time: **2:24**
